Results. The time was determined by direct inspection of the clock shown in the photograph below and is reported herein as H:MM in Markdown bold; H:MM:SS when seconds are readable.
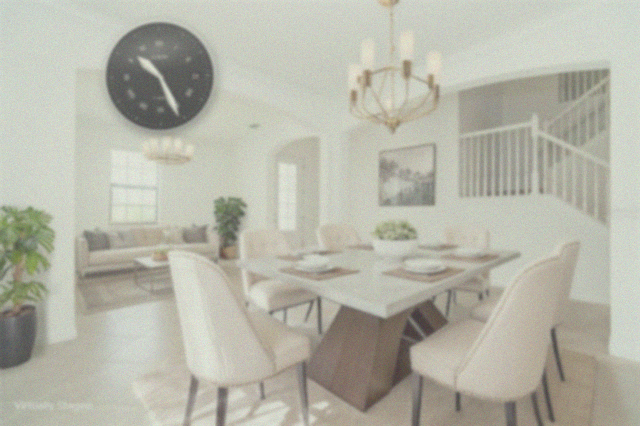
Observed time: **10:26**
